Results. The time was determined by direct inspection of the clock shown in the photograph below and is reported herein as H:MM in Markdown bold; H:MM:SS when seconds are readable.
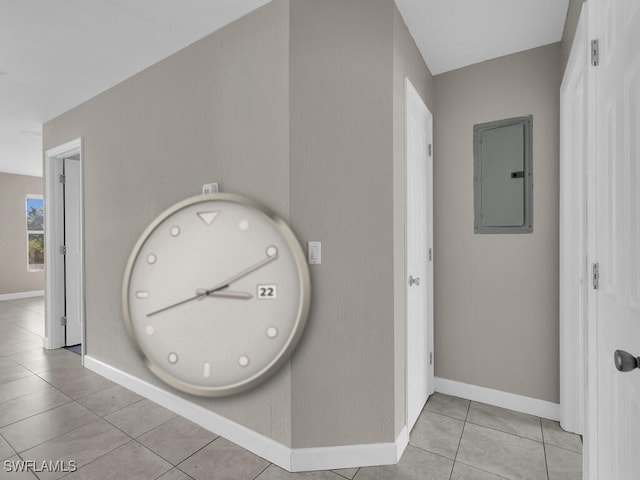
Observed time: **3:10:42**
